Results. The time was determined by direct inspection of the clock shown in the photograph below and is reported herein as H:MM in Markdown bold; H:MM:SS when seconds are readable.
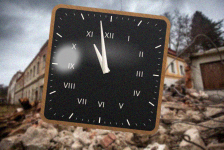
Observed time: **10:58**
